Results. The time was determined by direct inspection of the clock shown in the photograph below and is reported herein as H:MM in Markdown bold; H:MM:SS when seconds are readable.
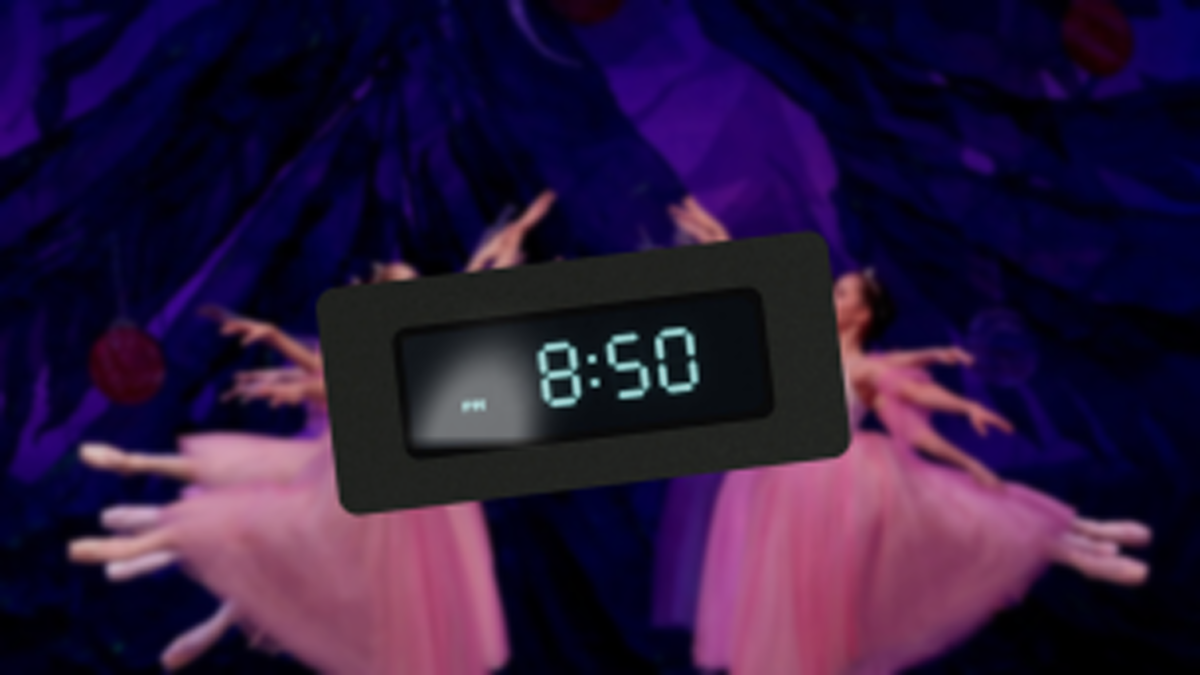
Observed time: **8:50**
